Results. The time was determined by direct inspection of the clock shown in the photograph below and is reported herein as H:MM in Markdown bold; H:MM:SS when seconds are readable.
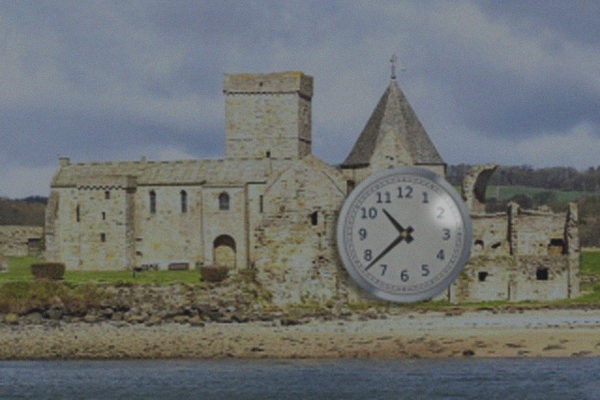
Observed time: **10:38**
